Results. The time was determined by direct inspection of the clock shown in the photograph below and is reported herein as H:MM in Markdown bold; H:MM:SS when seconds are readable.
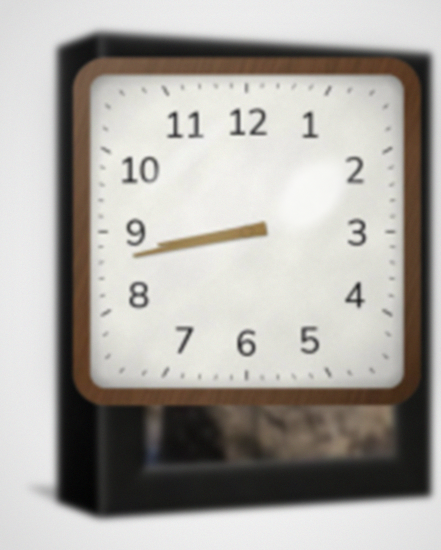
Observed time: **8:43**
